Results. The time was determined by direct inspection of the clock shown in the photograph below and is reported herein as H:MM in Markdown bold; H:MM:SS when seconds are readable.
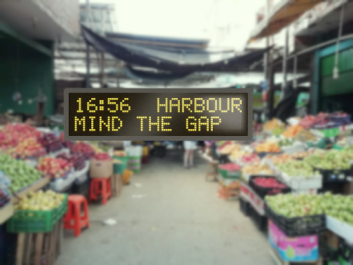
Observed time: **16:56**
